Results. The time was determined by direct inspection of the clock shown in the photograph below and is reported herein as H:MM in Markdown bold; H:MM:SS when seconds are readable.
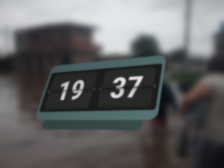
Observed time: **19:37**
